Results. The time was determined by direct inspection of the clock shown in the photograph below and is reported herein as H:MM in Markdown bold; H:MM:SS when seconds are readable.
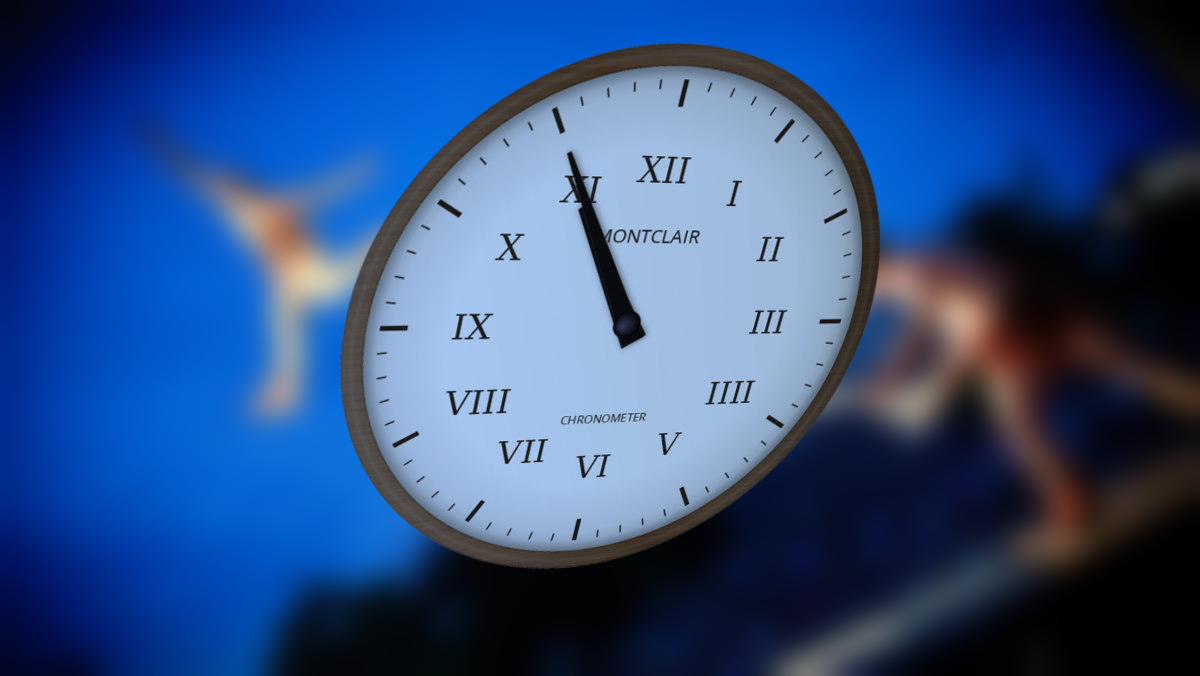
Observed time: **10:55**
